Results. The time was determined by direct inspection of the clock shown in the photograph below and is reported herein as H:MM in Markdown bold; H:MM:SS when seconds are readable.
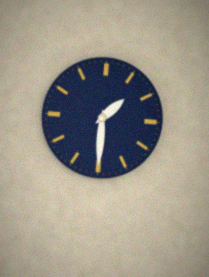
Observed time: **1:30**
